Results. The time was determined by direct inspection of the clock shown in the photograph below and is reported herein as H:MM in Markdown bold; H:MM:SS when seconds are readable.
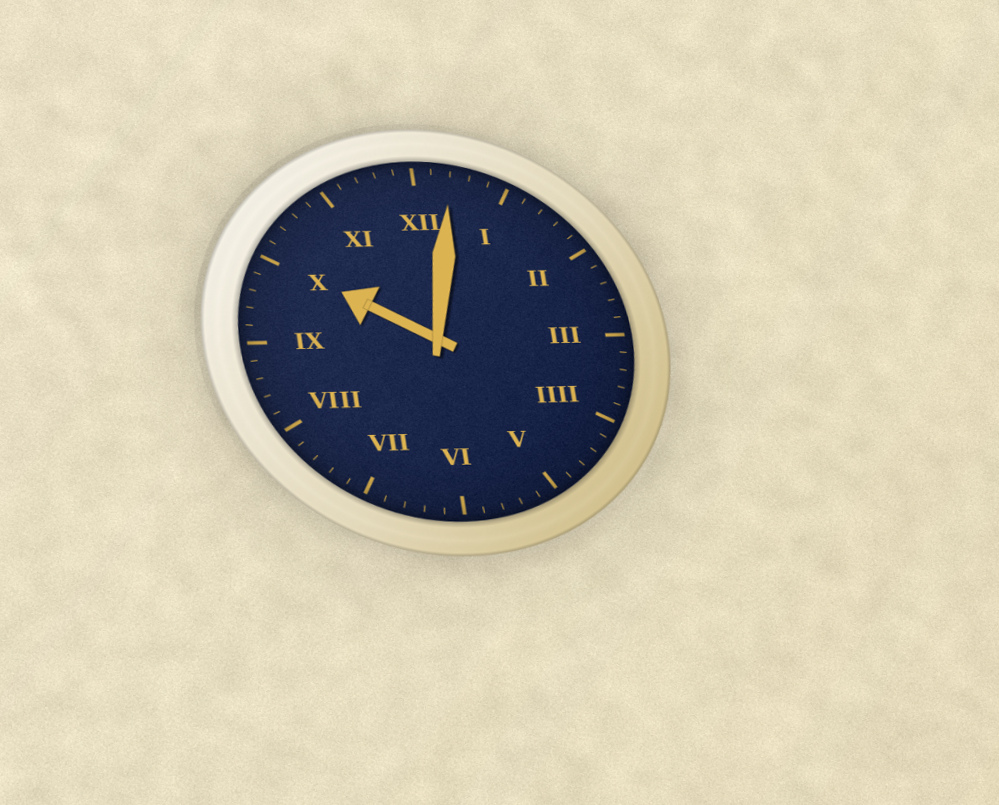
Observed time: **10:02**
